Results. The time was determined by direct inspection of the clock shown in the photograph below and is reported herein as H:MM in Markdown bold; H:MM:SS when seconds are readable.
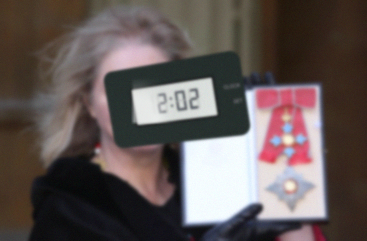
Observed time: **2:02**
